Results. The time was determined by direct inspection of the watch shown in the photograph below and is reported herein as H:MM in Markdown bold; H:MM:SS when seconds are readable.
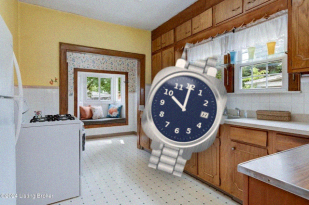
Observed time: **10:00**
